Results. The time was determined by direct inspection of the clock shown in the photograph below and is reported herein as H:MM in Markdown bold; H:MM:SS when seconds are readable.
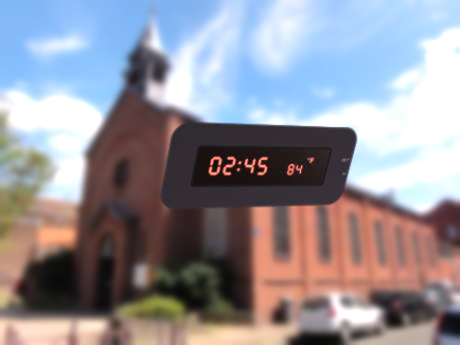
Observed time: **2:45**
